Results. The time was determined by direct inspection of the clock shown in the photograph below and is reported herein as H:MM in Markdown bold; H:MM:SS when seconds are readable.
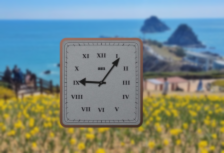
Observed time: **9:06**
